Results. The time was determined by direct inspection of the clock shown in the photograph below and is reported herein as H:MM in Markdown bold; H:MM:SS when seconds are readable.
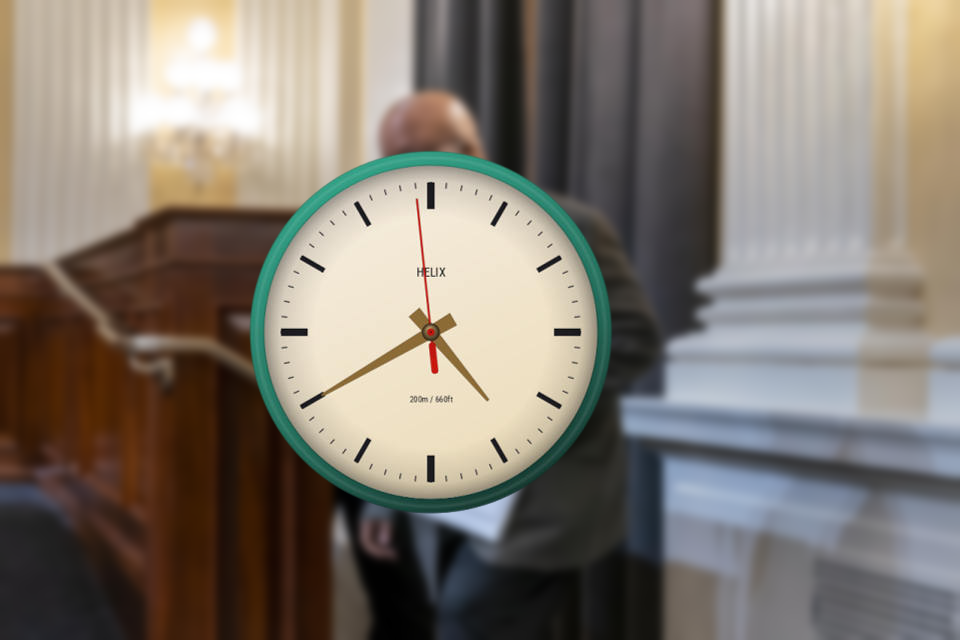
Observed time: **4:39:59**
